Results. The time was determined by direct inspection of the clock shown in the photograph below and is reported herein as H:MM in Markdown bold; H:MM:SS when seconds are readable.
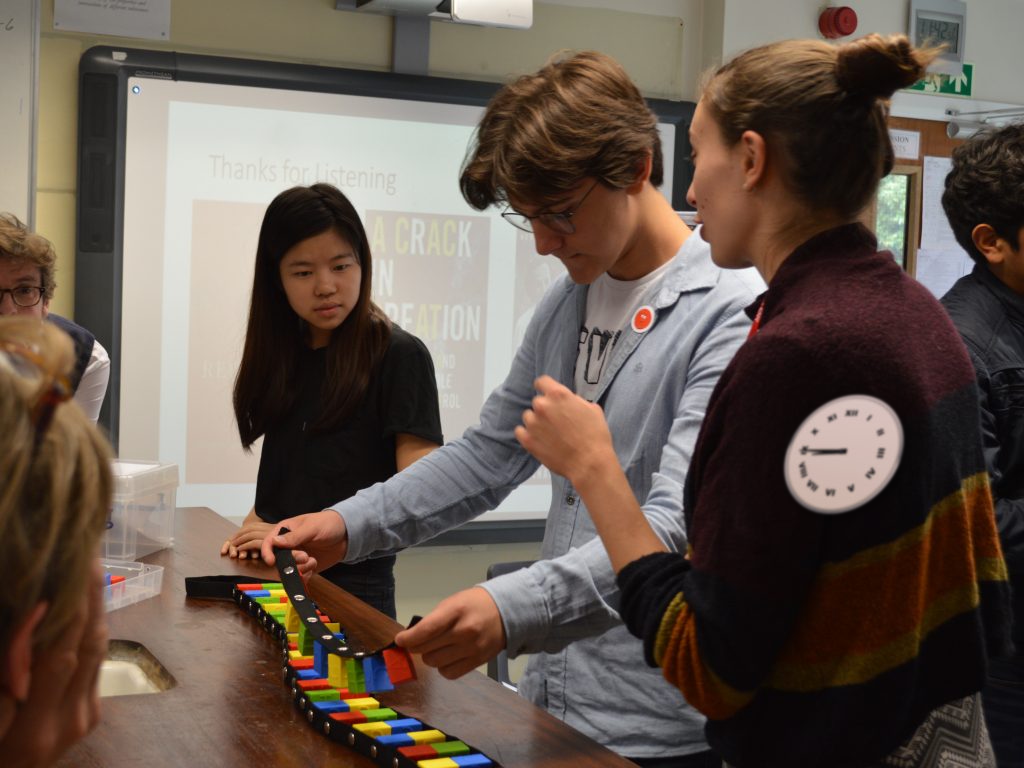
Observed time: **8:45**
